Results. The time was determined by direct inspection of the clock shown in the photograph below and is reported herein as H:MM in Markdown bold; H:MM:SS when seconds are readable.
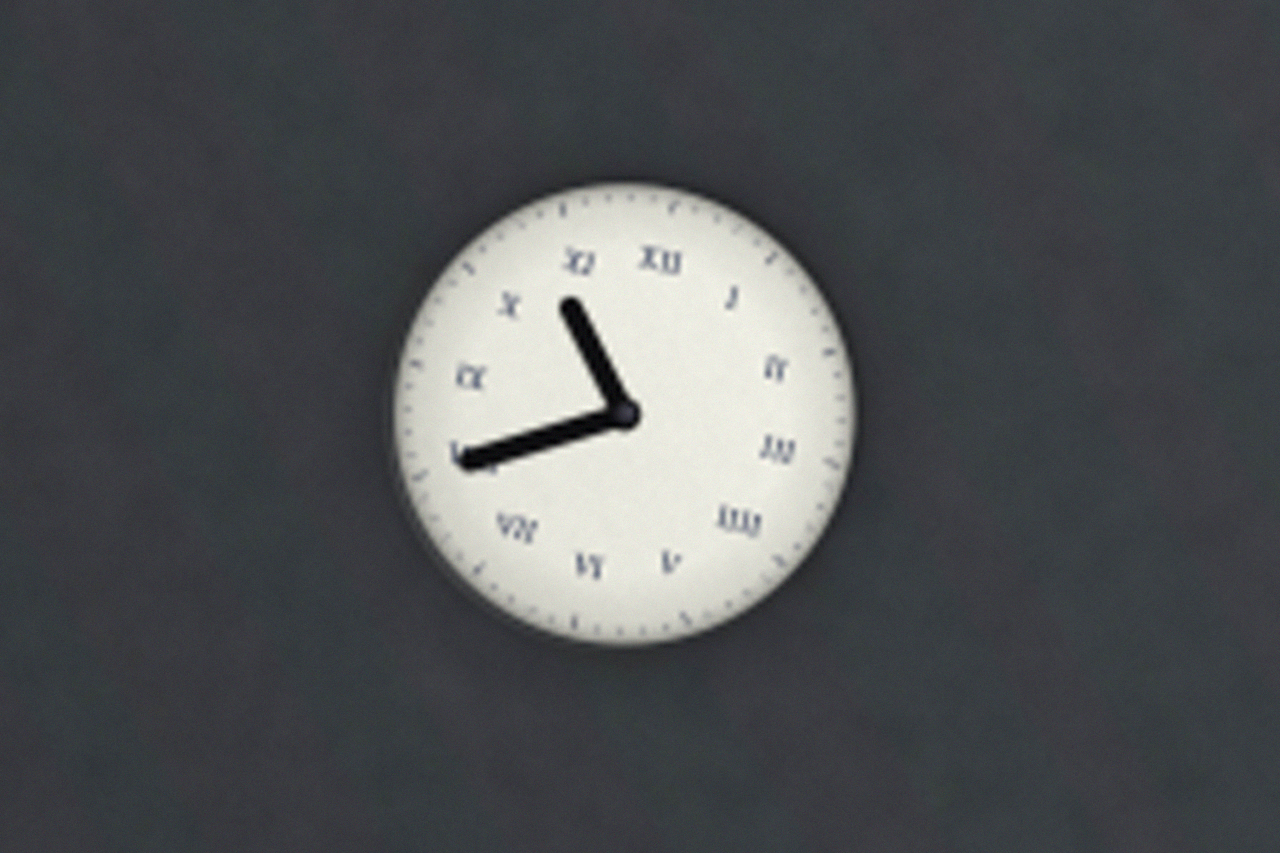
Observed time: **10:40**
